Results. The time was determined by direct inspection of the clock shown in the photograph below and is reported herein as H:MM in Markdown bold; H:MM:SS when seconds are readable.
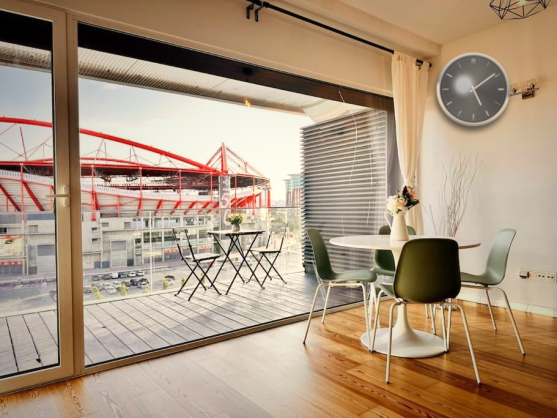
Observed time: **5:09**
